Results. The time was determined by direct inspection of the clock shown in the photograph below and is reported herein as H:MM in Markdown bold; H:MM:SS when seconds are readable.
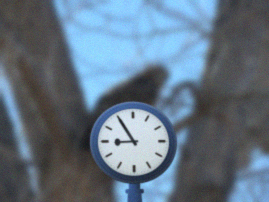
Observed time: **8:55**
